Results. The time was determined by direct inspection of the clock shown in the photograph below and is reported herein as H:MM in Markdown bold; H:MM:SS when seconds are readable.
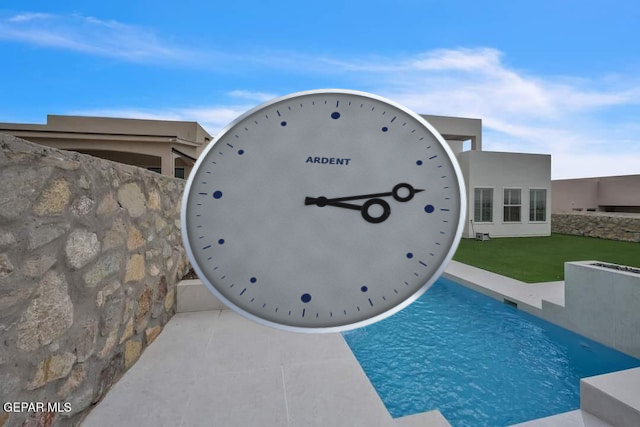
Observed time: **3:13**
